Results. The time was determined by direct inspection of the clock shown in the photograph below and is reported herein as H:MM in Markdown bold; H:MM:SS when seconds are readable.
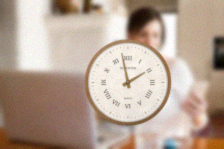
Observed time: **1:58**
